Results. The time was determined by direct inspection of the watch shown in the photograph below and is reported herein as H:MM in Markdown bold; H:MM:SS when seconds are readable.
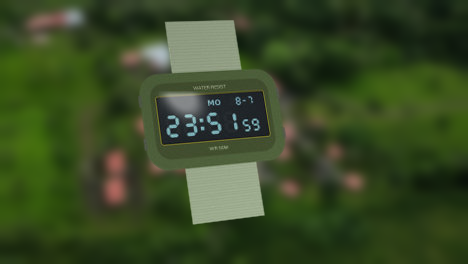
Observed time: **23:51:59**
